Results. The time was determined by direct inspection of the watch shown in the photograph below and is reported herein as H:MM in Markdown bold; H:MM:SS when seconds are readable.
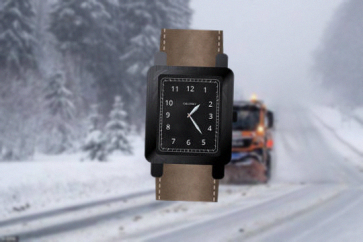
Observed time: **1:24**
